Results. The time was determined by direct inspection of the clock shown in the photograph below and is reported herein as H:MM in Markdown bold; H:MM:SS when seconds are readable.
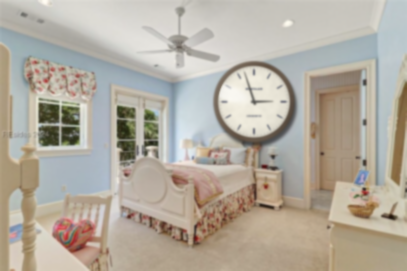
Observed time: **2:57**
